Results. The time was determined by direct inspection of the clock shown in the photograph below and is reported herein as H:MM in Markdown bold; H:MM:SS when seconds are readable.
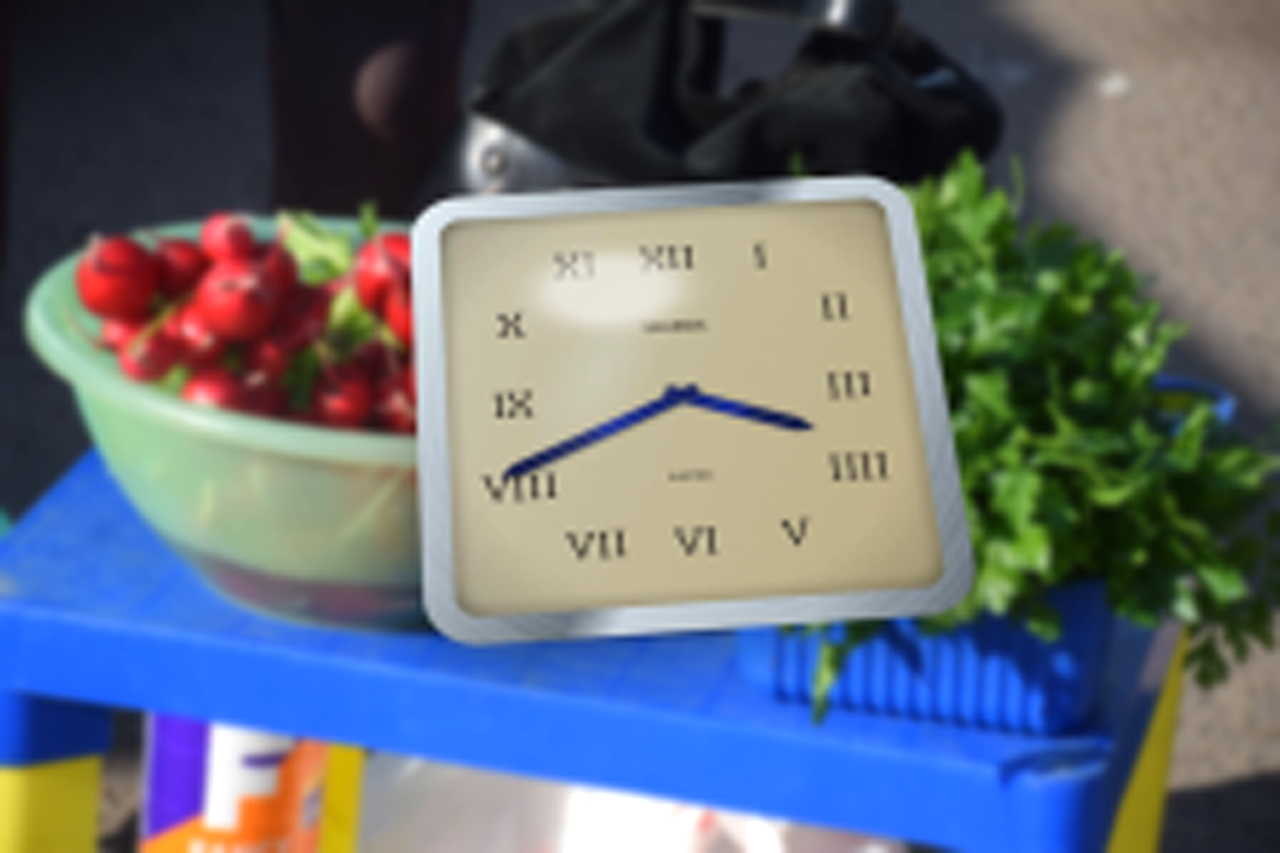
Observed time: **3:41**
